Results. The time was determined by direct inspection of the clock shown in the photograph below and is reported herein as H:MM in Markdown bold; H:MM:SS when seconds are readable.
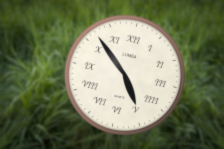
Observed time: **4:52**
